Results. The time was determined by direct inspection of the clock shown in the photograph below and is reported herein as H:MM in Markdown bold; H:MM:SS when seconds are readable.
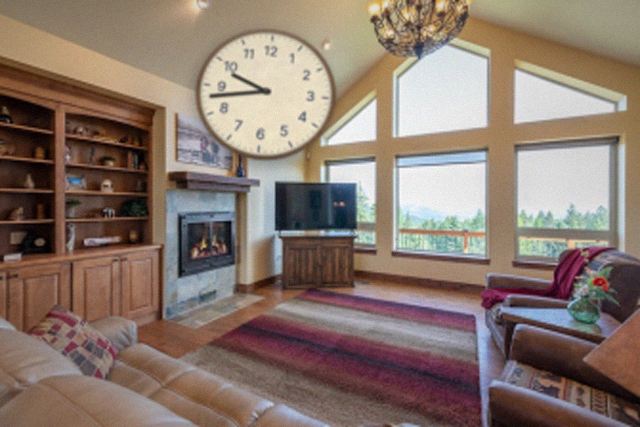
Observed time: **9:43**
